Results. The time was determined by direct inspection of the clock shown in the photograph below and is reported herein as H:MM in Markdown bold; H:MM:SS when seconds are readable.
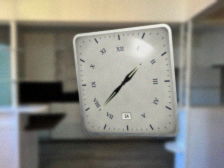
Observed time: **1:38**
